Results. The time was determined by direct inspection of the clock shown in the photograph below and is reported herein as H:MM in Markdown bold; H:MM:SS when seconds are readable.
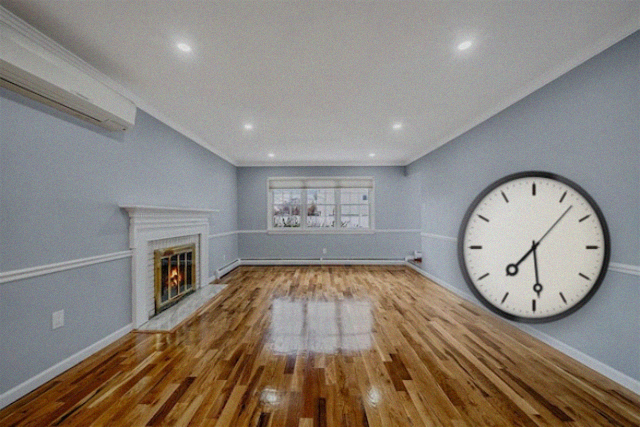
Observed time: **7:29:07**
